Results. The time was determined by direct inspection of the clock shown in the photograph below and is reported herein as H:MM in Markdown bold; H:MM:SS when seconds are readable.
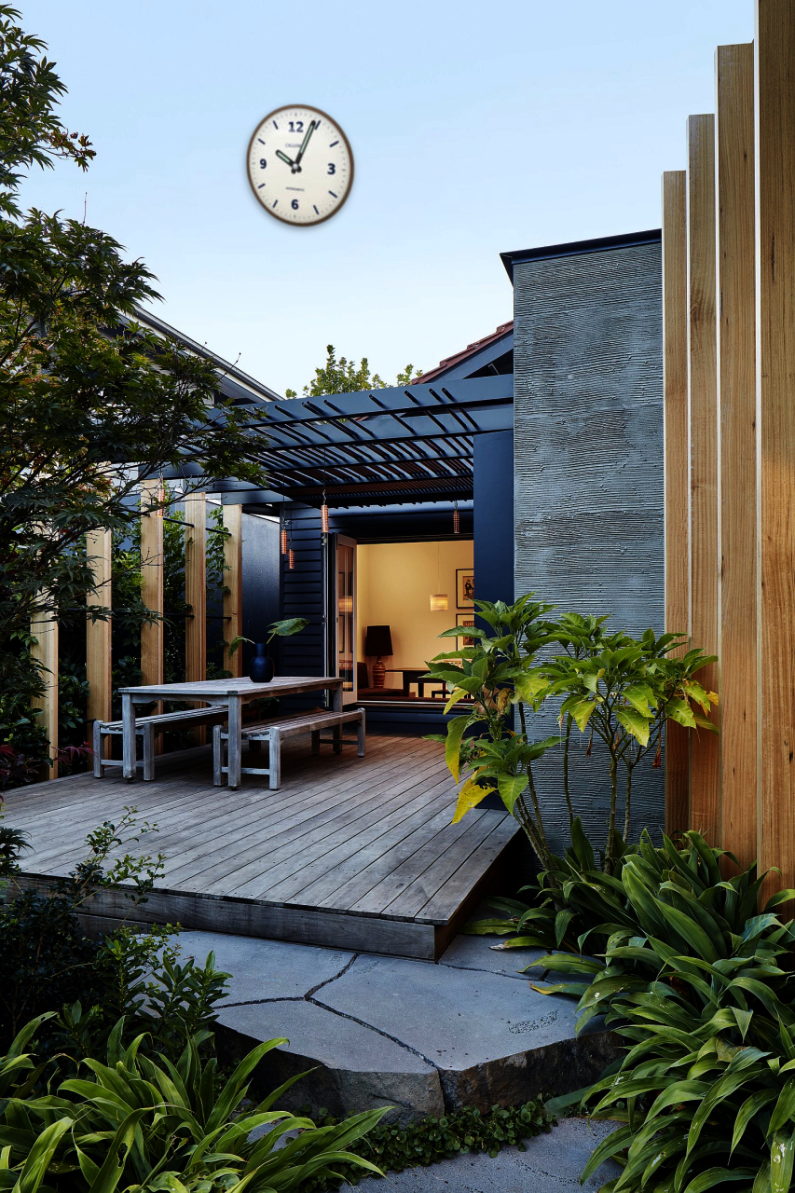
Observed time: **10:04**
